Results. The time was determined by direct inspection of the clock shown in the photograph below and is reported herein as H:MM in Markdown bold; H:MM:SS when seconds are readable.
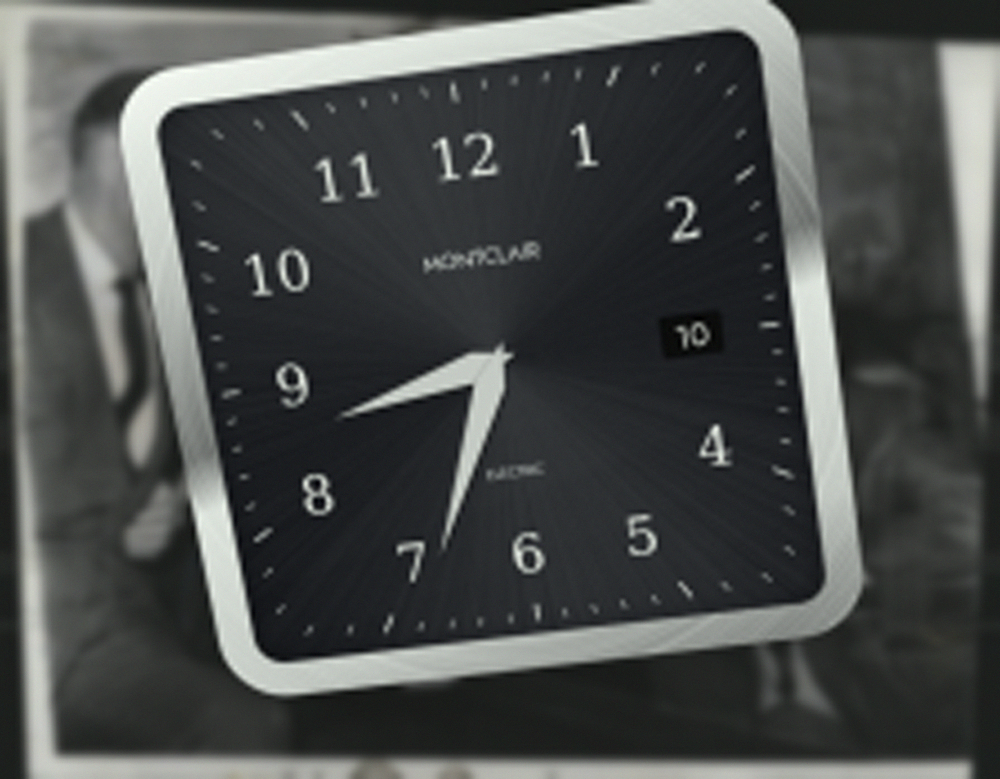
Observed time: **8:34**
